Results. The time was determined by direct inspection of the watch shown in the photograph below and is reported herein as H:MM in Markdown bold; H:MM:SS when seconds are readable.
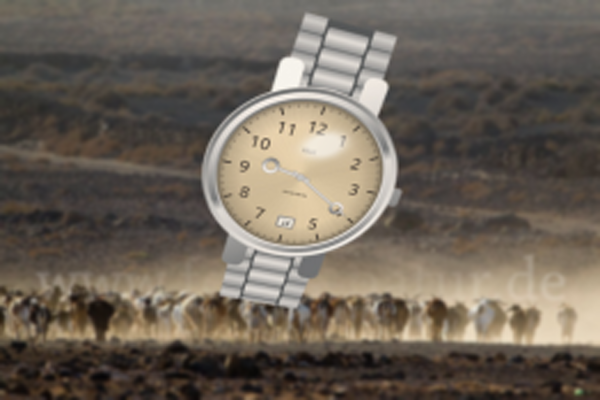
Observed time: **9:20**
